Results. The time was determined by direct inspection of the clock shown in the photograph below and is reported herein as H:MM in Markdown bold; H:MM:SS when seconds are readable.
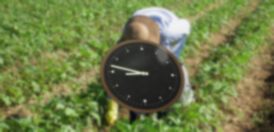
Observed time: **8:47**
